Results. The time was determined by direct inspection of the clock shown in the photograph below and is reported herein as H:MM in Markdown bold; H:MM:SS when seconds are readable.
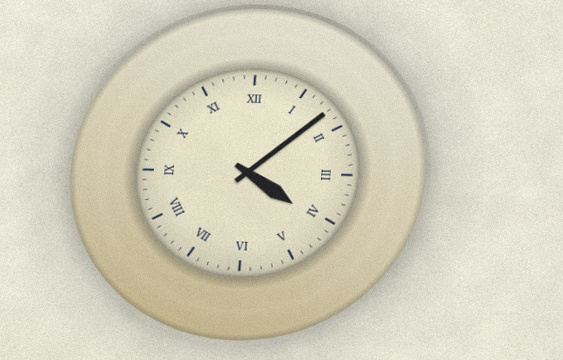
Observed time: **4:08**
